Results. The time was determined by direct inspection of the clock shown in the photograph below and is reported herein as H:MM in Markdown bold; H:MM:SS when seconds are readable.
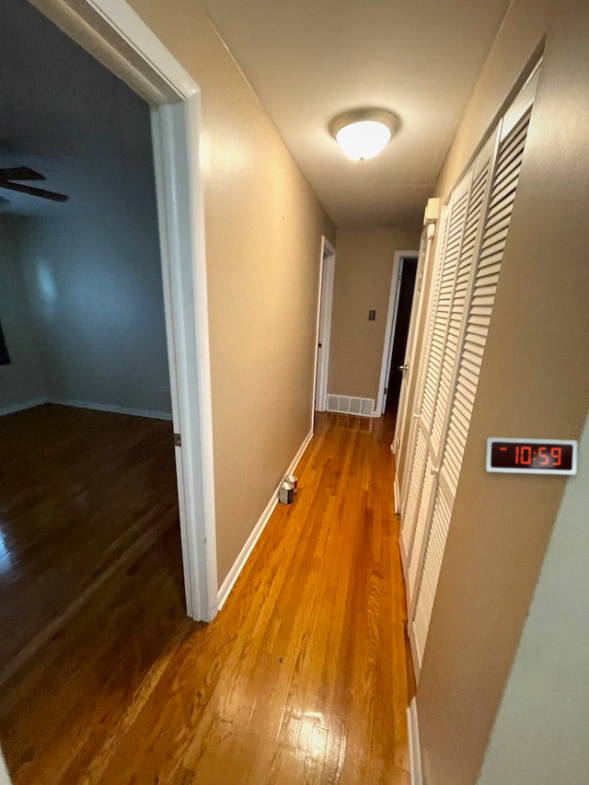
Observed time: **10:59**
